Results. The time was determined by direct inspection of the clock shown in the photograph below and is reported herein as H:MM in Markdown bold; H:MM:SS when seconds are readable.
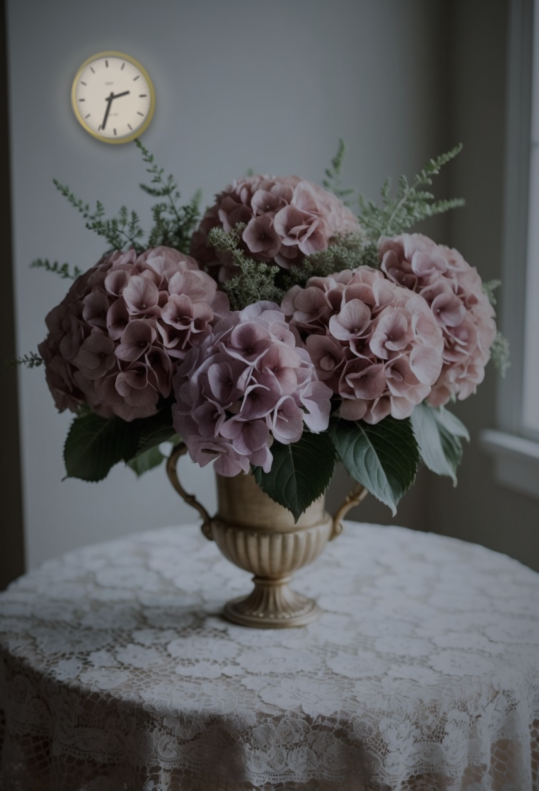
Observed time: **2:34**
